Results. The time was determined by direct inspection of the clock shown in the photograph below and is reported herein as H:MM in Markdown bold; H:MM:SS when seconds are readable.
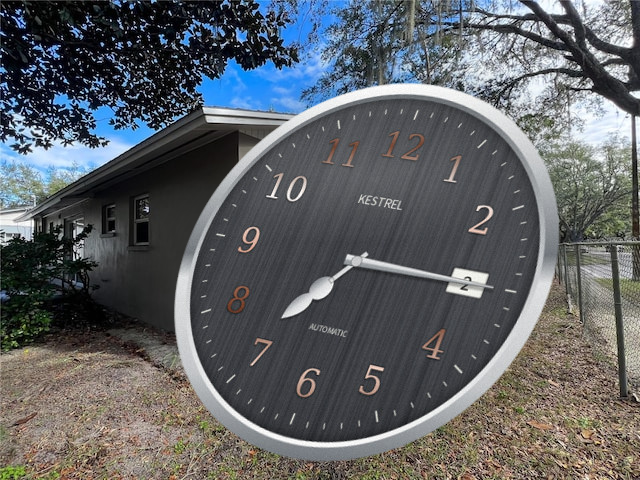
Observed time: **7:15**
